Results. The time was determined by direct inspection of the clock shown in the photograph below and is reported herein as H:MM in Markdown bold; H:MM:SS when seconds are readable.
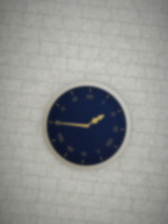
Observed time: **1:45**
